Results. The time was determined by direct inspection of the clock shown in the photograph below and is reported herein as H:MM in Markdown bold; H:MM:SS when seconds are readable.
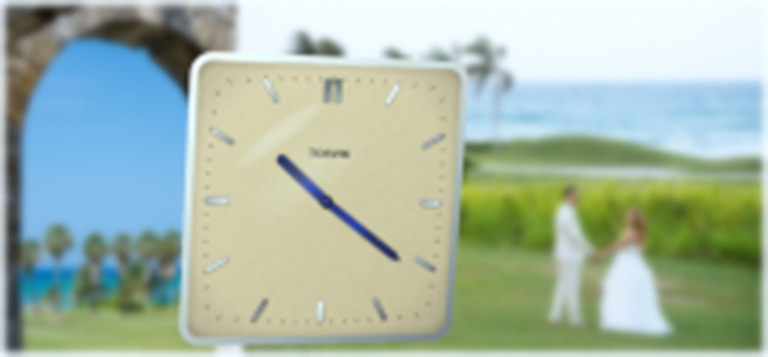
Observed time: **10:21**
